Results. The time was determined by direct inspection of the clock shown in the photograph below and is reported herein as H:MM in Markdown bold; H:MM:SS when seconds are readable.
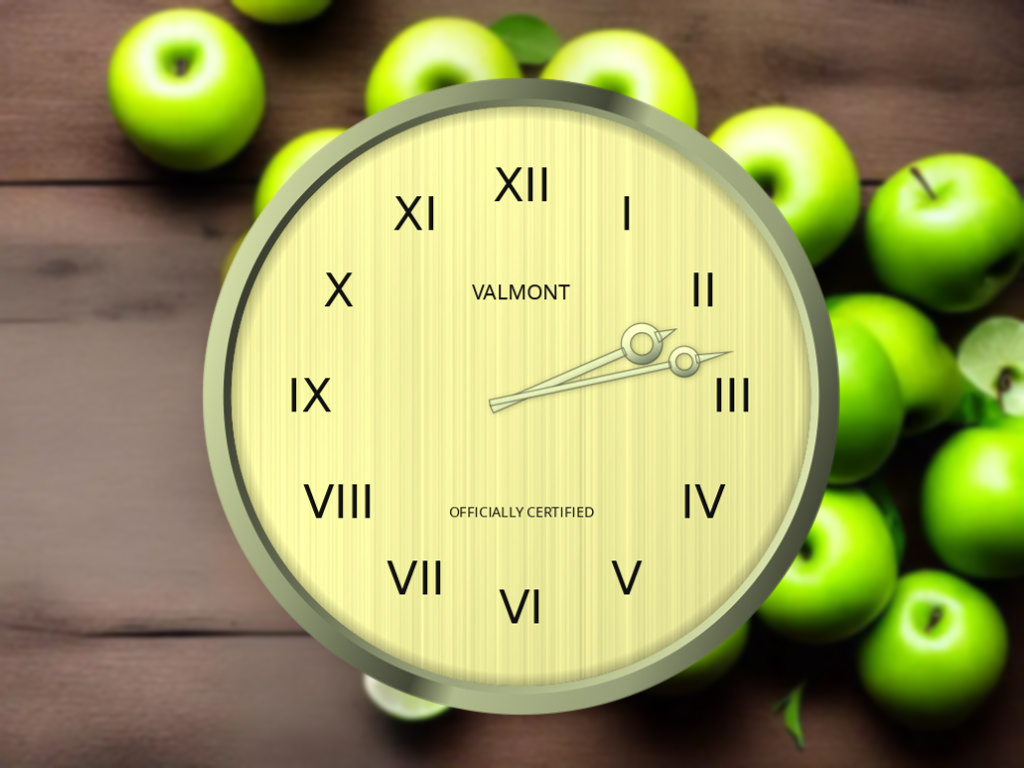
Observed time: **2:13**
